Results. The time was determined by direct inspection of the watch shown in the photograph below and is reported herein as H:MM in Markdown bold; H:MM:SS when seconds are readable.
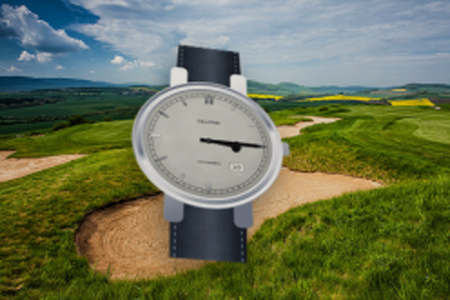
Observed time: **3:15**
